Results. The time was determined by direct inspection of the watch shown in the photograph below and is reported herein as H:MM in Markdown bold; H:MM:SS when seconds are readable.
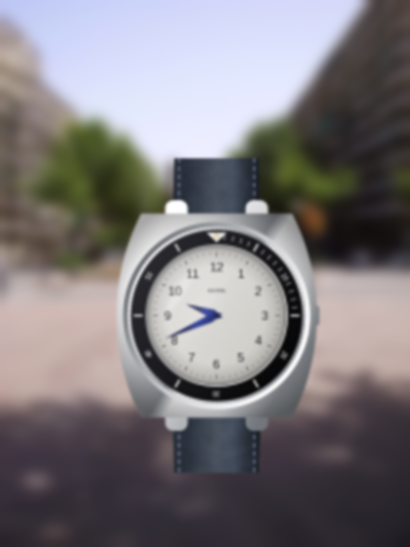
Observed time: **9:41**
